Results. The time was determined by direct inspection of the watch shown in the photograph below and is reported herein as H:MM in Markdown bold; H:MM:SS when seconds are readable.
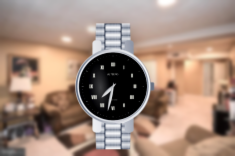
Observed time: **7:32**
